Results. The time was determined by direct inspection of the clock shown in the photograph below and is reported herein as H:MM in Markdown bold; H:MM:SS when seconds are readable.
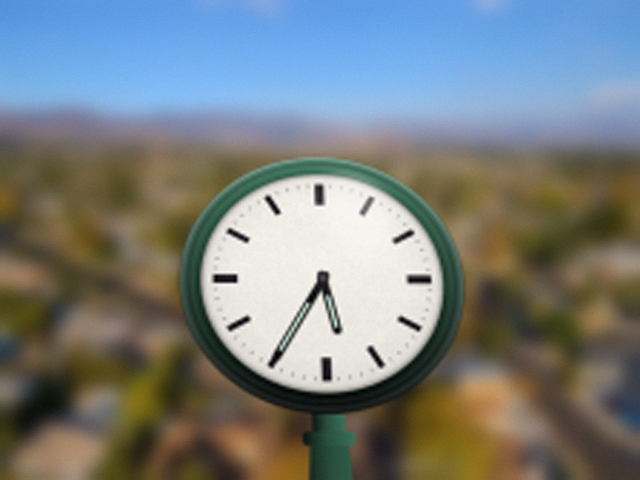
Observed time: **5:35**
